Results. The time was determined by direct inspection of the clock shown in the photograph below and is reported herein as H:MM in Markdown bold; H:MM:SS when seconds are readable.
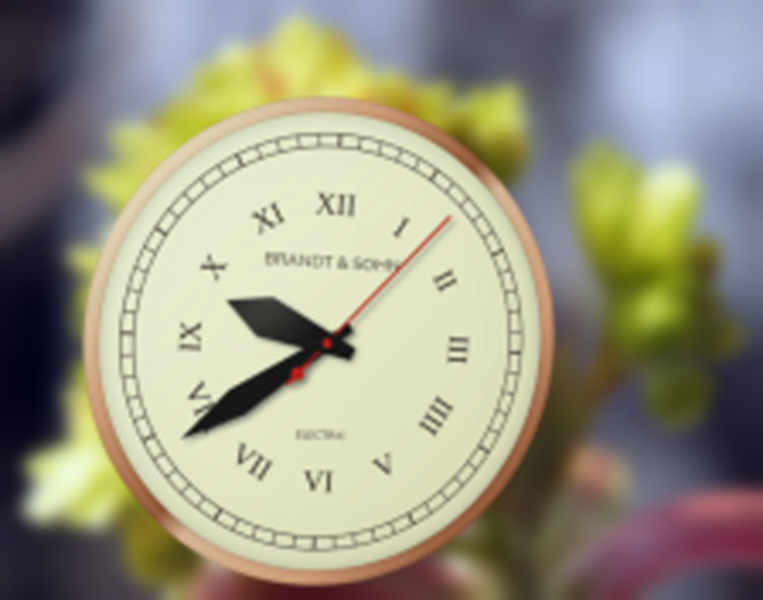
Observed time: **9:39:07**
